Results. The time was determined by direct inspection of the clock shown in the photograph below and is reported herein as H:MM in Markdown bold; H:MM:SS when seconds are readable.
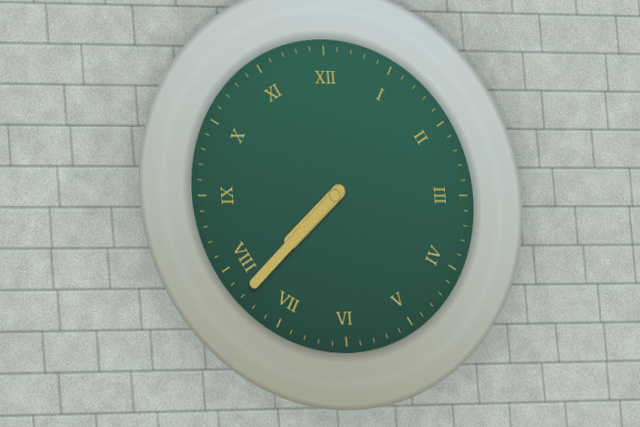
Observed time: **7:38**
